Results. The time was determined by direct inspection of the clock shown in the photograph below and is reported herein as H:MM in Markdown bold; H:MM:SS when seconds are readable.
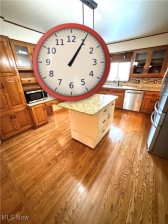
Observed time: **1:05**
